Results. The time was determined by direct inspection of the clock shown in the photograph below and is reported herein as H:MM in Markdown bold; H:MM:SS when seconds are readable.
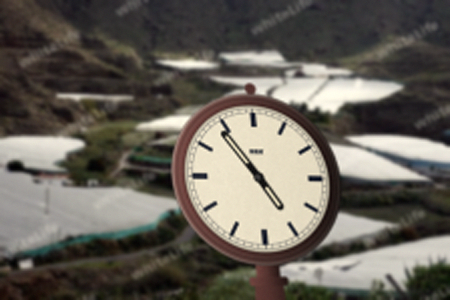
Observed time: **4:54**
